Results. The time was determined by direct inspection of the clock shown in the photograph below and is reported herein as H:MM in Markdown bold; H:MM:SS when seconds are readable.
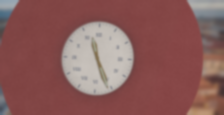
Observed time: **11:26**
